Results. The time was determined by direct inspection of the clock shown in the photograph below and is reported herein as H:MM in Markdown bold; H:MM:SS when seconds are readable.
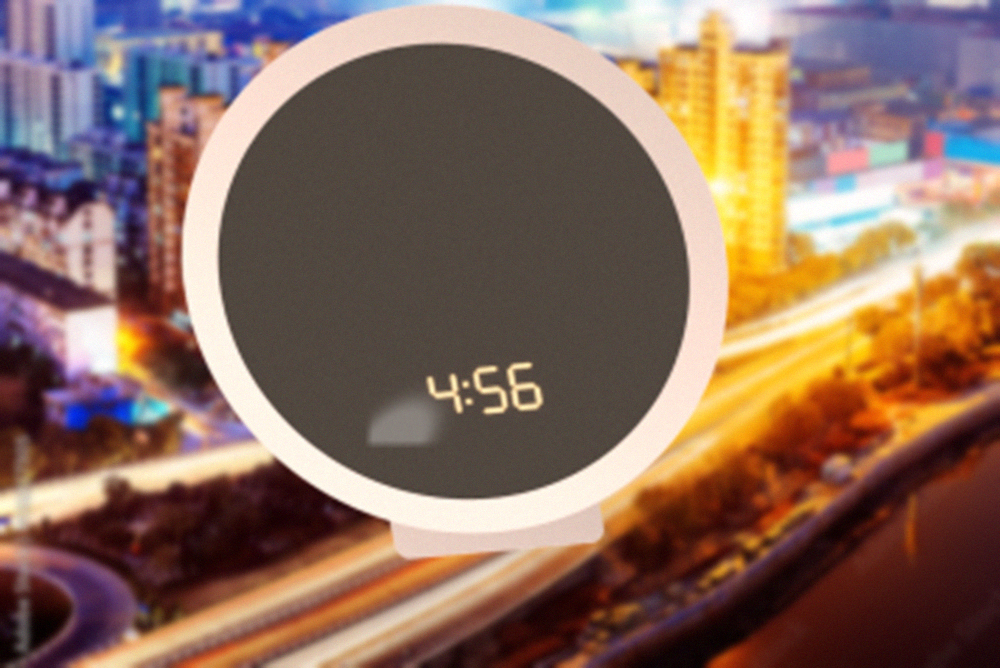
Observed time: **4:56**
